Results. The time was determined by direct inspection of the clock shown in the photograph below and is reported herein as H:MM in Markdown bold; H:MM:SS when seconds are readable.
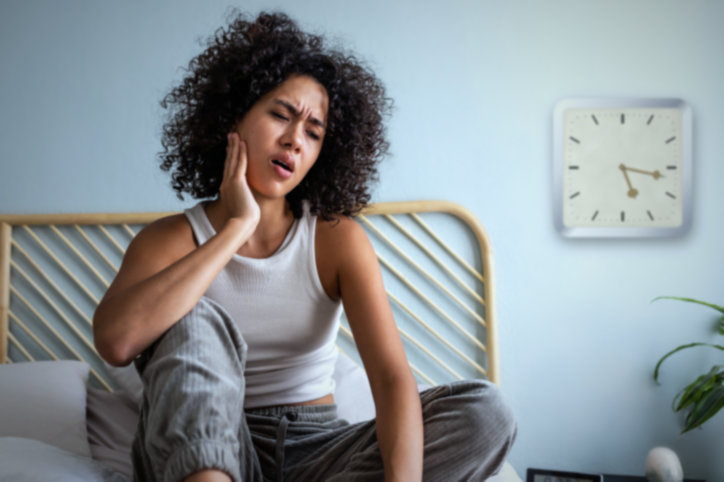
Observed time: **5:17**
